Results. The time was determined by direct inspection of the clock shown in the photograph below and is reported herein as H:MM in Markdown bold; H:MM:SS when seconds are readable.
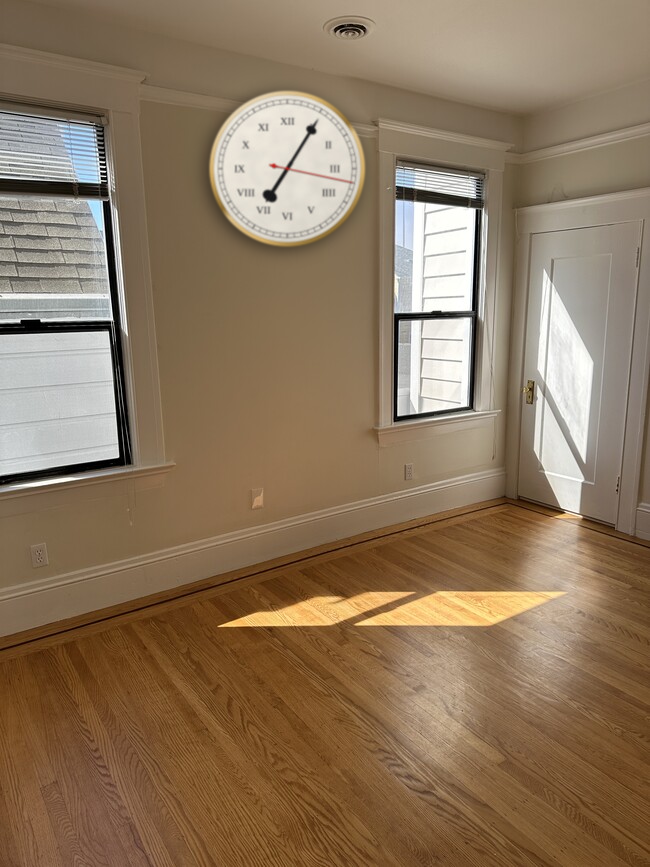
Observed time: **7:05:17**
